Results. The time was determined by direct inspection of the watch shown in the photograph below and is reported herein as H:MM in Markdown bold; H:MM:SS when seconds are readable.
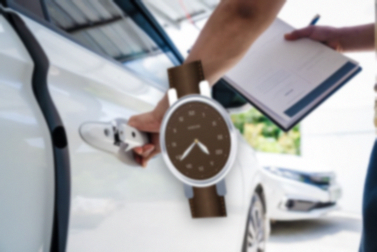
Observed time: **4:39**
